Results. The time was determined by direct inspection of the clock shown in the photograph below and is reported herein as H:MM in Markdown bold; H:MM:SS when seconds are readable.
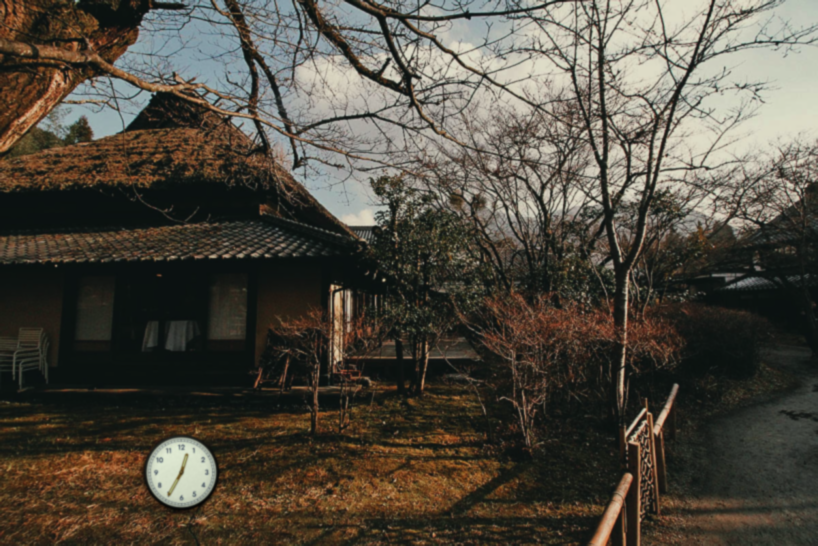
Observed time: **12:35**
